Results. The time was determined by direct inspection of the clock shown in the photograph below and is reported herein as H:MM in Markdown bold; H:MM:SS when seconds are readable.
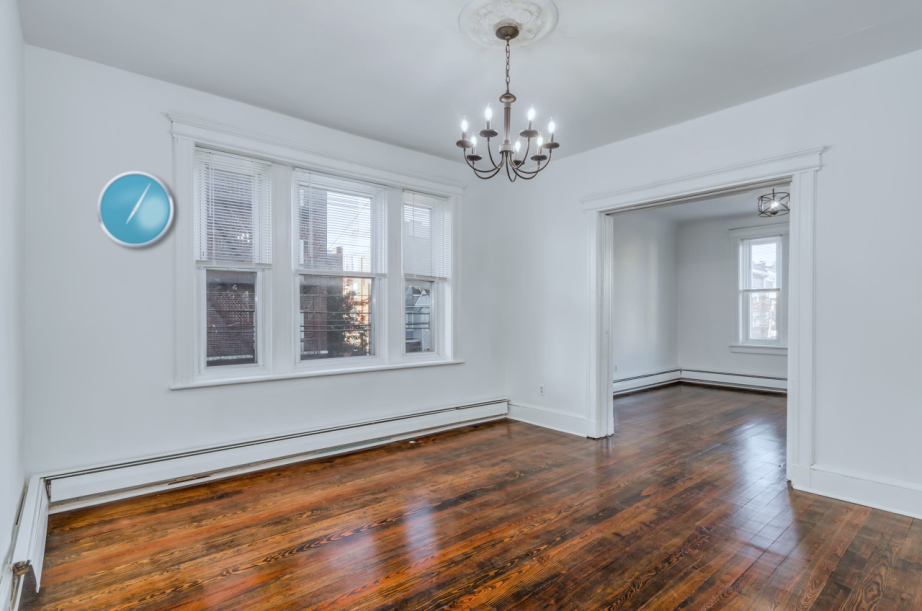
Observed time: **7:05**
